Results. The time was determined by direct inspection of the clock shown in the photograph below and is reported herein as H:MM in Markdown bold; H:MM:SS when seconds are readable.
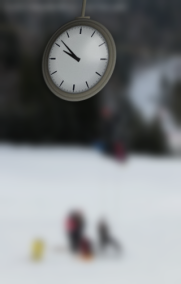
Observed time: **9:52**
